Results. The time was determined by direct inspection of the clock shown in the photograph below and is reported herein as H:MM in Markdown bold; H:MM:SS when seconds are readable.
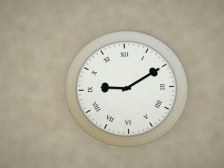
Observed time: **9:10**
